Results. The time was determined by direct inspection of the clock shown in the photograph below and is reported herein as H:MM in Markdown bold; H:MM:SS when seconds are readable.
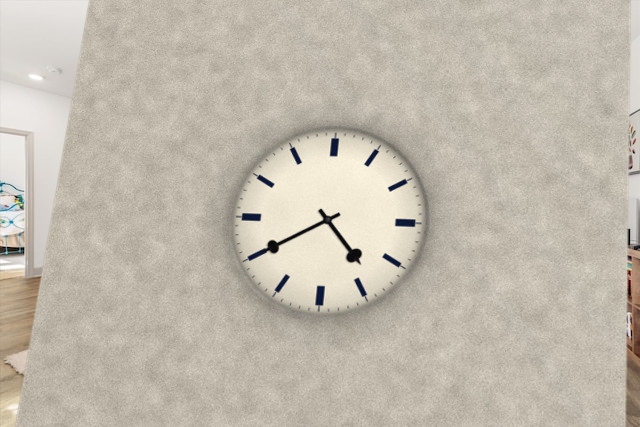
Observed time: **4:40**
